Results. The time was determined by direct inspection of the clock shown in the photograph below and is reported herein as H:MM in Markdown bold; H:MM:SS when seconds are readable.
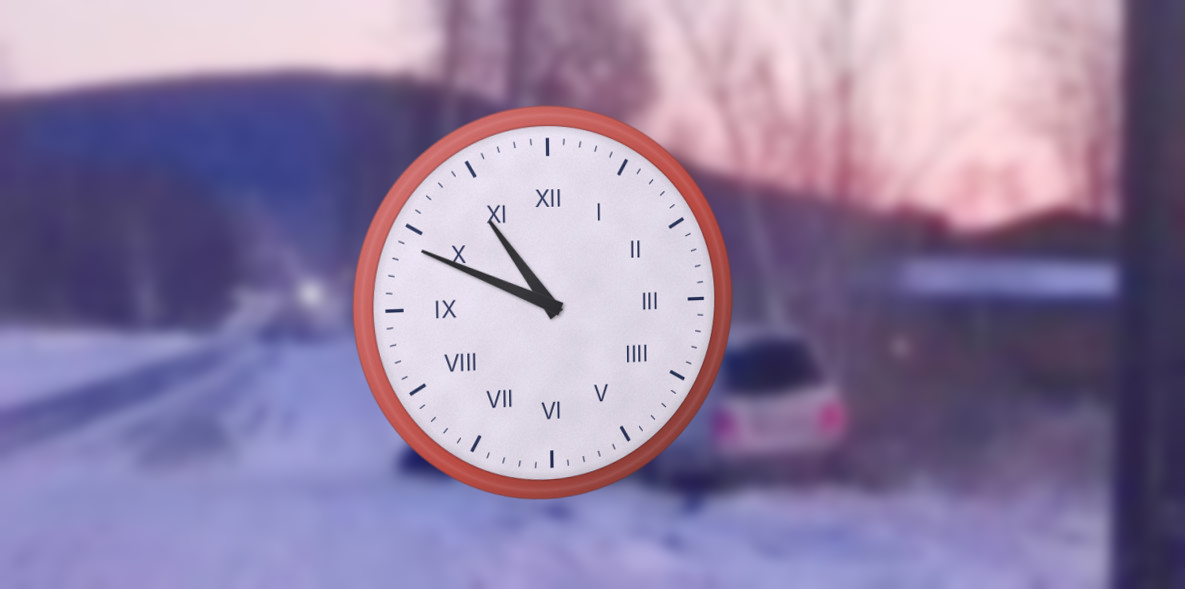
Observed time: **10:49**
